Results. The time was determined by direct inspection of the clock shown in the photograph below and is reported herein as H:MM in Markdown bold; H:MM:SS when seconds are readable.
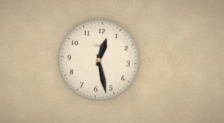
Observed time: **12:27**
